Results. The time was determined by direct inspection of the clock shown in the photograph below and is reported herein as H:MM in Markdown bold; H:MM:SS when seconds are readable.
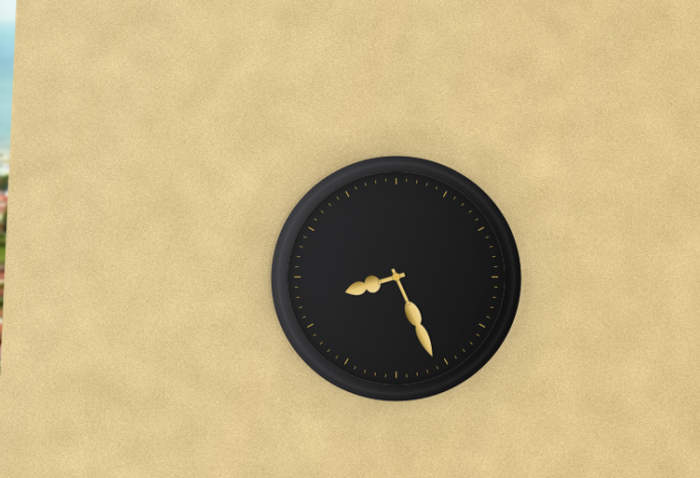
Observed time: **8:26**
